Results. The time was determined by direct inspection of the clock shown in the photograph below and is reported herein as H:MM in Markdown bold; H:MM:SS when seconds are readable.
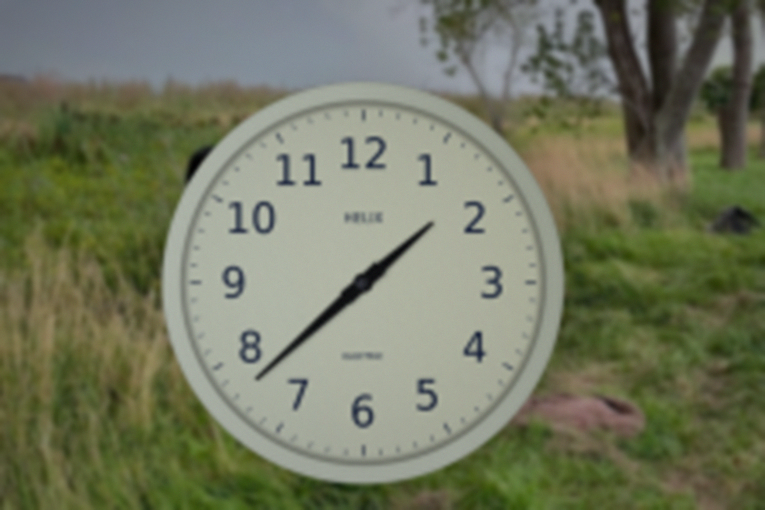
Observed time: **1:38**
